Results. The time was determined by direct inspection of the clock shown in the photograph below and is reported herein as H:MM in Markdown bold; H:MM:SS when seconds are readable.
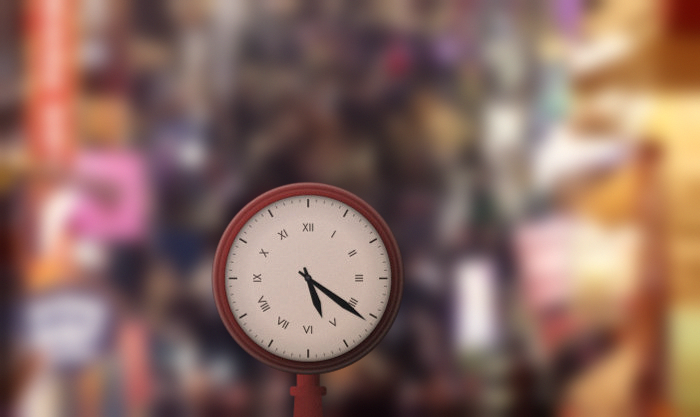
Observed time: **5:21**
